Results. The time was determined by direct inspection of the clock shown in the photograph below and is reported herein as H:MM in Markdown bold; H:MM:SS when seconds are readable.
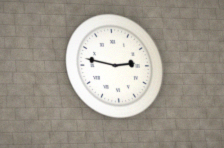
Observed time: **2:47**
